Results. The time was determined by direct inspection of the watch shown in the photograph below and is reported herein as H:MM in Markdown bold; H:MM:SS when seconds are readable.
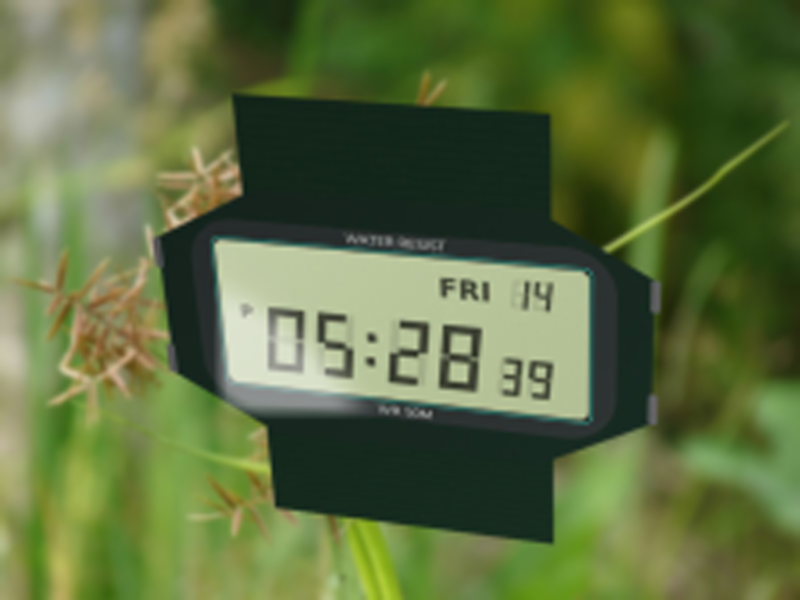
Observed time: **5:28:39**
